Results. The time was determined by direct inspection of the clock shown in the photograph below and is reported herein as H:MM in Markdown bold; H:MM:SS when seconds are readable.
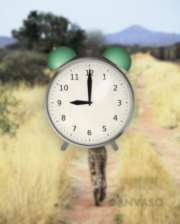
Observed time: **9:00**
